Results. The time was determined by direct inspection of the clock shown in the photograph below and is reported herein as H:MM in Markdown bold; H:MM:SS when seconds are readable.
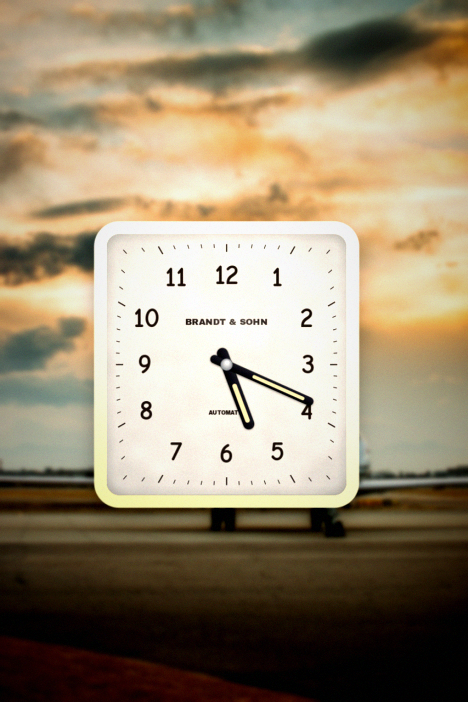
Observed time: **5:19**
